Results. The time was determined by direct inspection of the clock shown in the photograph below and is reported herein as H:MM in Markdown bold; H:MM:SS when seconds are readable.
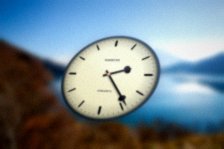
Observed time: **2:24**
